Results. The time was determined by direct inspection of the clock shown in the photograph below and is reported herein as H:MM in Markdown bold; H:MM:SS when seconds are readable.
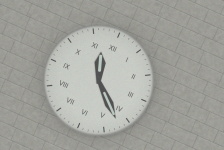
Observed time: **11:22**
